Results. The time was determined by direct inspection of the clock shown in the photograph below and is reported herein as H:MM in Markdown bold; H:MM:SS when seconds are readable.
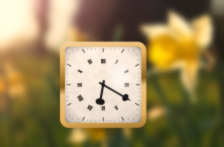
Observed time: **6:20**
